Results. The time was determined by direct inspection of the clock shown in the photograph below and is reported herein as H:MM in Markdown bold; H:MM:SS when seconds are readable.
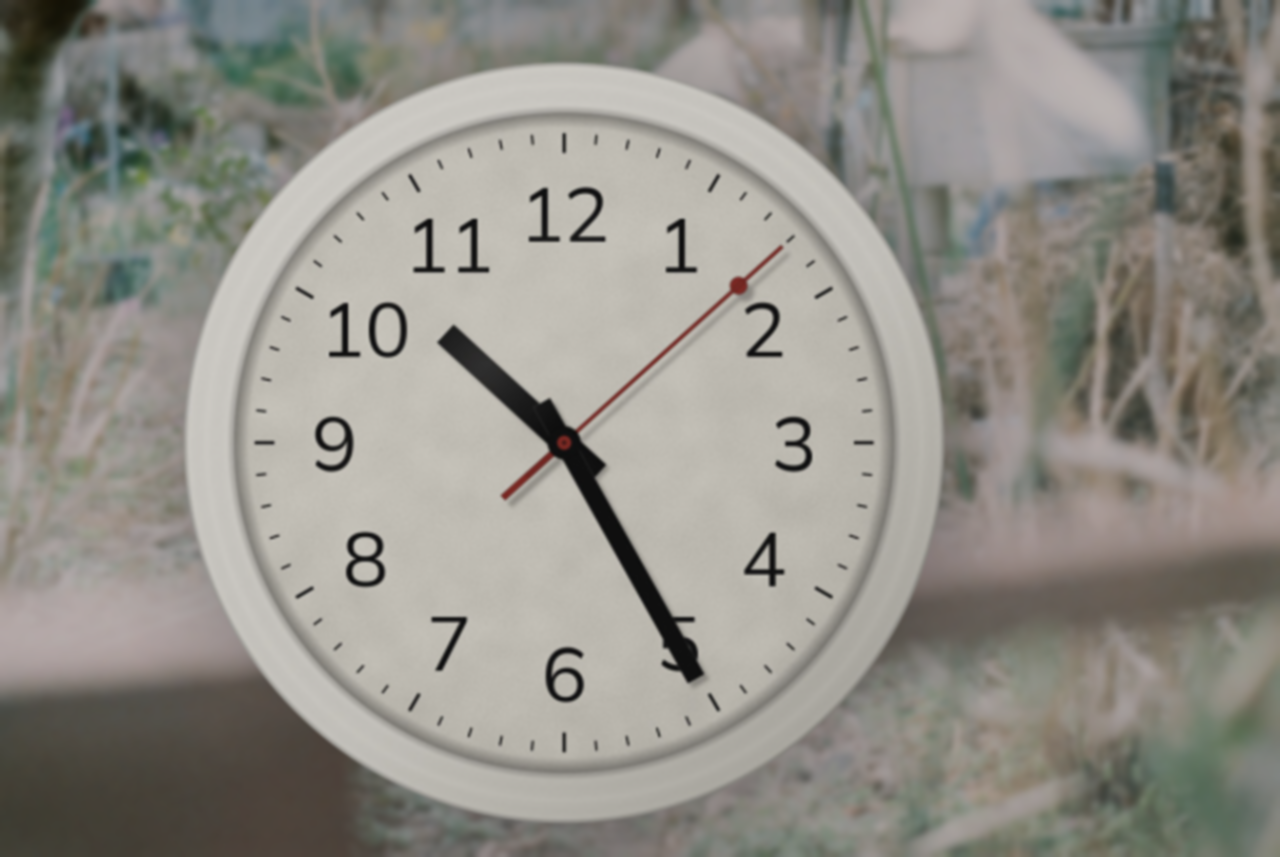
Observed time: **10:25:08**
